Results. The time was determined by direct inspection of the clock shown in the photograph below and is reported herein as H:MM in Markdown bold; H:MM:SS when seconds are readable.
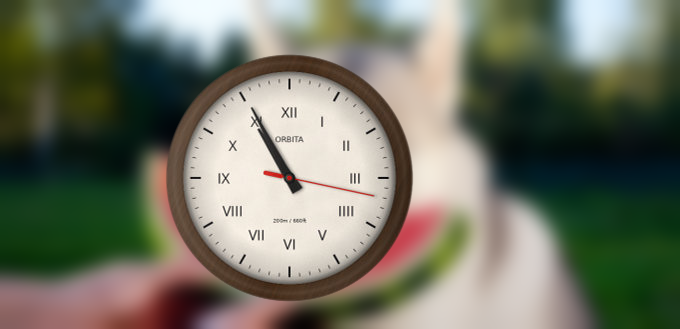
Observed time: **10:55:17**
